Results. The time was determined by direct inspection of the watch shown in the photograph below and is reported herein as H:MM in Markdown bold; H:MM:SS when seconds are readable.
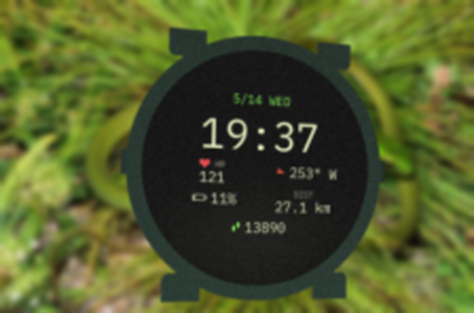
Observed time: **19:37**
